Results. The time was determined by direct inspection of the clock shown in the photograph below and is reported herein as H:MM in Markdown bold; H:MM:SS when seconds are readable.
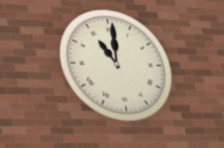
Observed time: **11:01**
